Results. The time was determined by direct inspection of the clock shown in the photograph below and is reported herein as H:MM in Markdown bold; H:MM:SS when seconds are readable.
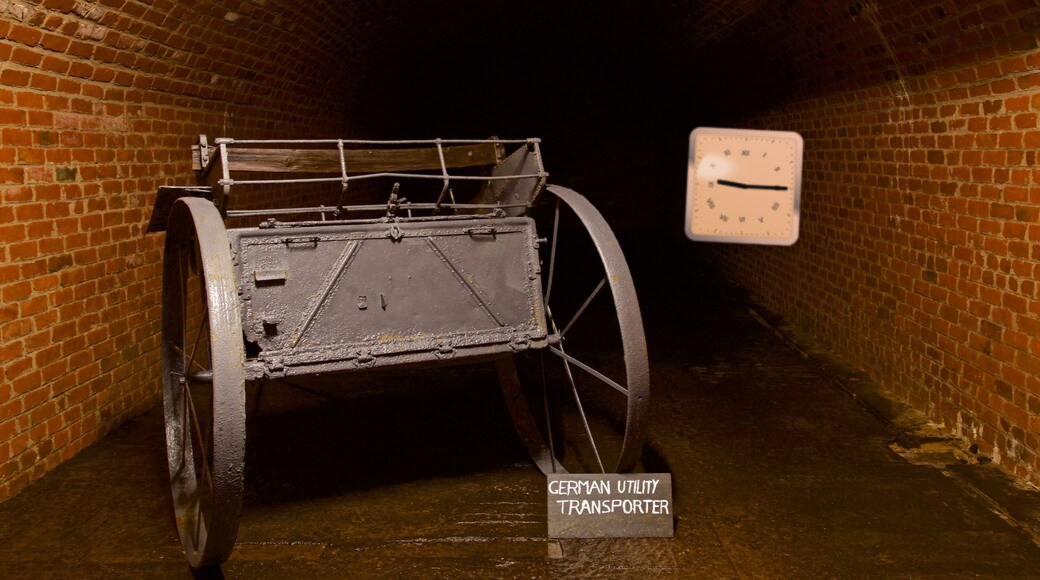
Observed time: **9:15**
